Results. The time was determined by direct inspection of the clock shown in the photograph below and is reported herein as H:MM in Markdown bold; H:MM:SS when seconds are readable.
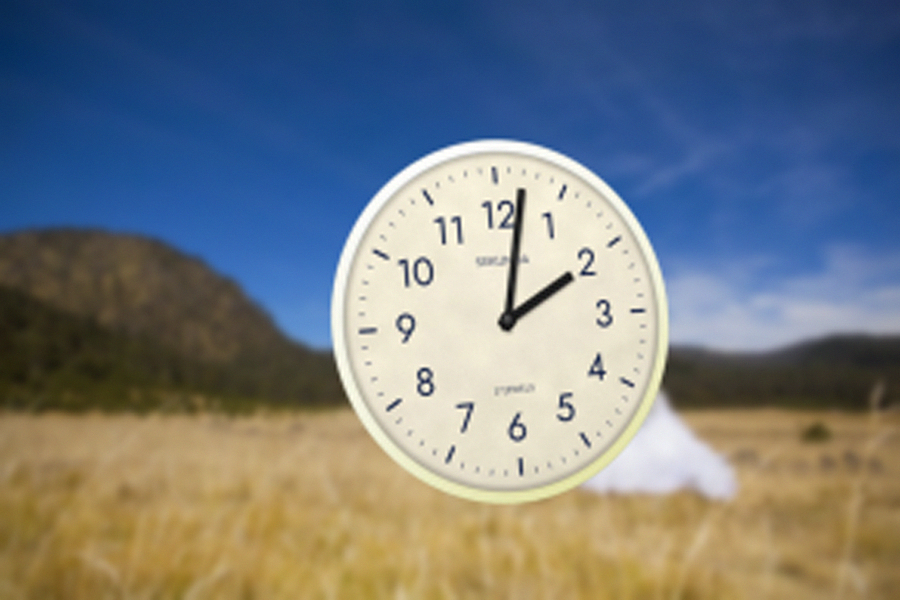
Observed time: **2:02**
